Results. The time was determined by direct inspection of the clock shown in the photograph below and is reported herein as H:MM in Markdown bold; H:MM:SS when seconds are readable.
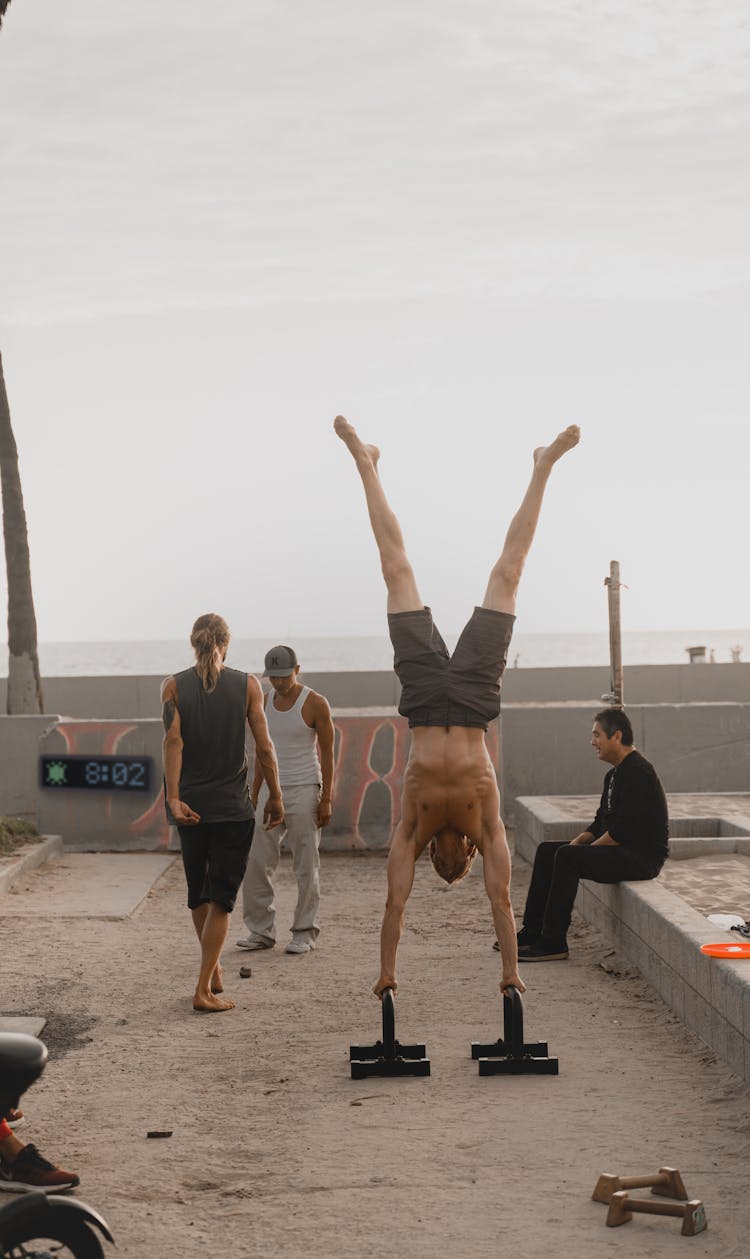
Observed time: **8:02**
